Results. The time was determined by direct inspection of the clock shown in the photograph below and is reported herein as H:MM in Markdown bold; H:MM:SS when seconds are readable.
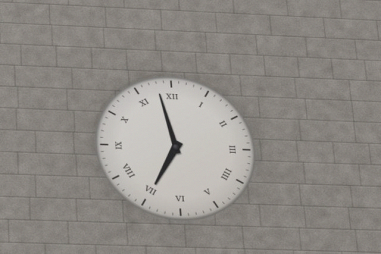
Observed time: **6:58**
